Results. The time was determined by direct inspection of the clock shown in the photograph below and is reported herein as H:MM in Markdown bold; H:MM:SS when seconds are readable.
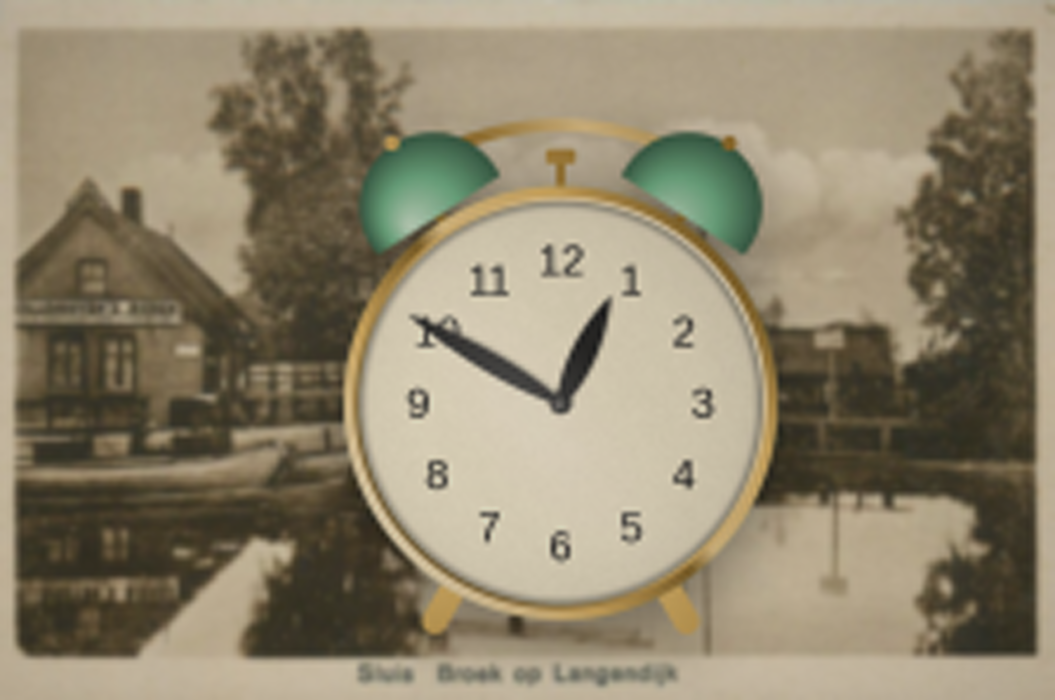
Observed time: **12:50**
